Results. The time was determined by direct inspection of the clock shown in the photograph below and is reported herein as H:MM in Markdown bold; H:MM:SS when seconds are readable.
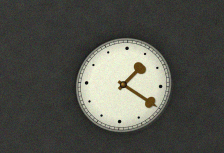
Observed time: **1:20**
